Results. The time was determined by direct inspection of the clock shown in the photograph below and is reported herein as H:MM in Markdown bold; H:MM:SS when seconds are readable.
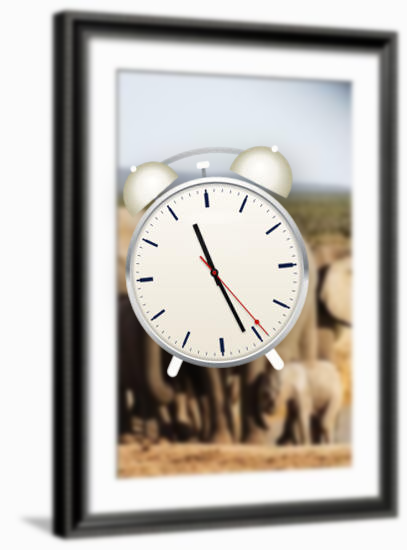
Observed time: **11:26:24**
